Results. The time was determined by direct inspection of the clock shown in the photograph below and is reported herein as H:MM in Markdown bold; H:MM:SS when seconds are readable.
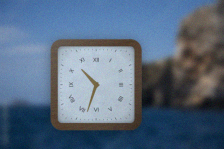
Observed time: **10:33**
